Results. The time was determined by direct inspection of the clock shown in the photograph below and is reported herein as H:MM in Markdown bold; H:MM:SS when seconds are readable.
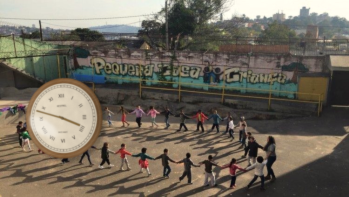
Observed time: **3:48**
